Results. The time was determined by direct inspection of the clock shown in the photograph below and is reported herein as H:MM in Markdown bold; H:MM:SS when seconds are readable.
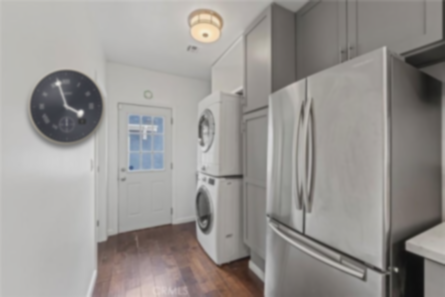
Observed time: **3:57**
